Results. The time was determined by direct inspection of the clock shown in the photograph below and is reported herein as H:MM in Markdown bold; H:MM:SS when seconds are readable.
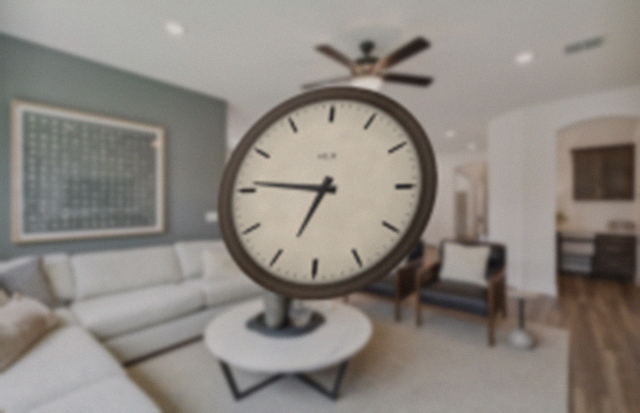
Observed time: **6:46**
